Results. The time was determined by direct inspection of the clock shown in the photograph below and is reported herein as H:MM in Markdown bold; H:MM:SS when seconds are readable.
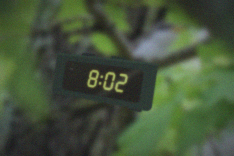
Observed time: **8:02**
